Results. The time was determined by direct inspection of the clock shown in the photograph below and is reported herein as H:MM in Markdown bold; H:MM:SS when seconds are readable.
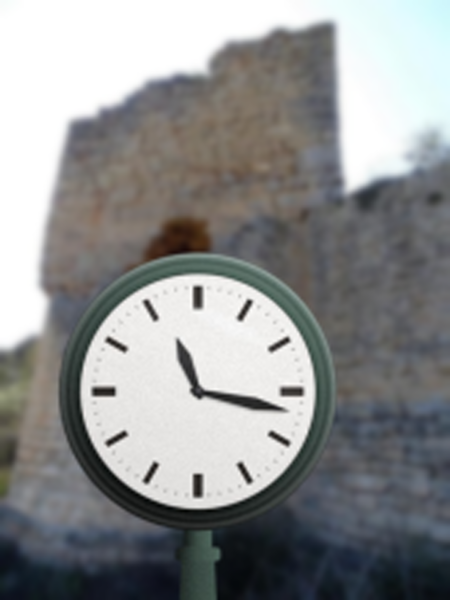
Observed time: **11:17**
